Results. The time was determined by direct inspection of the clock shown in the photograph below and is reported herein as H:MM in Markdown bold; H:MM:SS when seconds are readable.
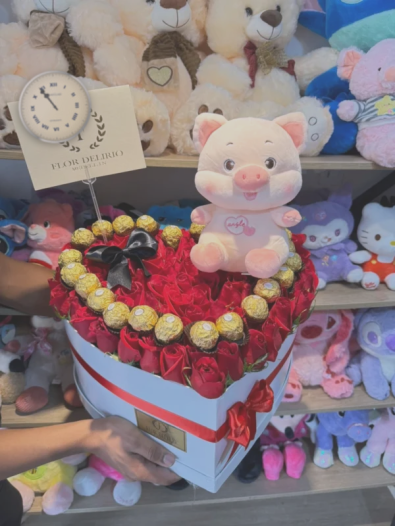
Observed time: **10:54**
